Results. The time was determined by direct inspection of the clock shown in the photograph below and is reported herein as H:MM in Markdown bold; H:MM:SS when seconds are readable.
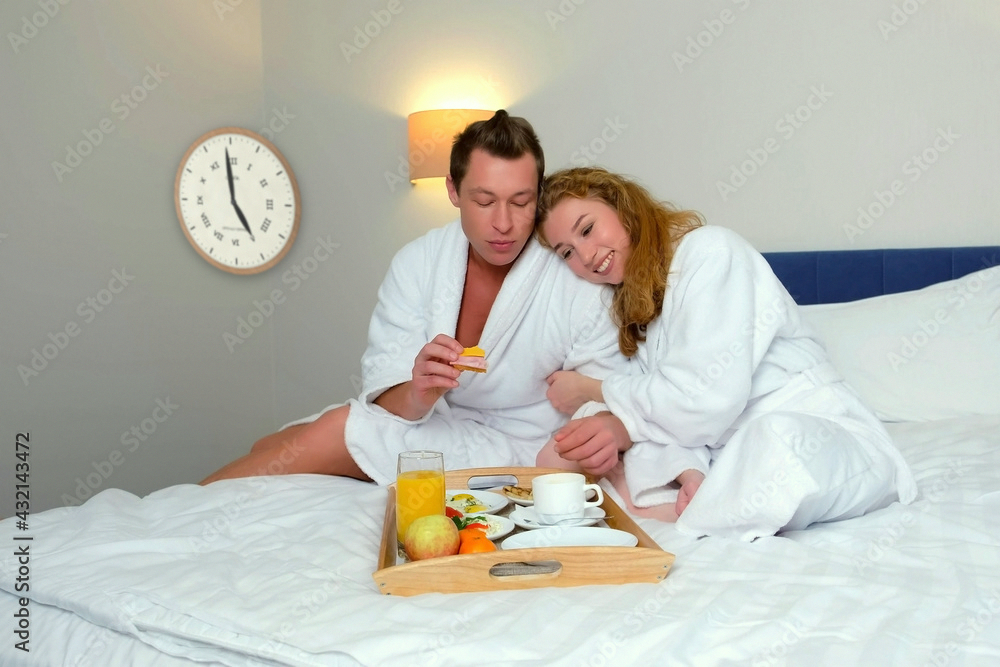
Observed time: **4:59**
